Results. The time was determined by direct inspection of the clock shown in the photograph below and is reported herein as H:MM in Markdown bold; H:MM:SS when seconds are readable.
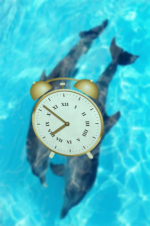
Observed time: **7:52**
